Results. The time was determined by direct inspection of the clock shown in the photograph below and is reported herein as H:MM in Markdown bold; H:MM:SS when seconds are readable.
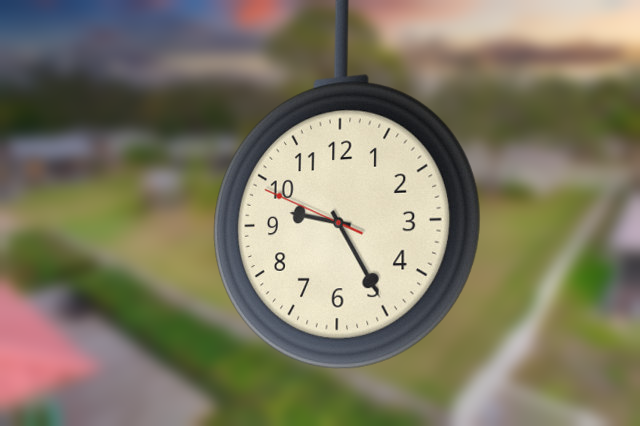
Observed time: **9:24:49**
